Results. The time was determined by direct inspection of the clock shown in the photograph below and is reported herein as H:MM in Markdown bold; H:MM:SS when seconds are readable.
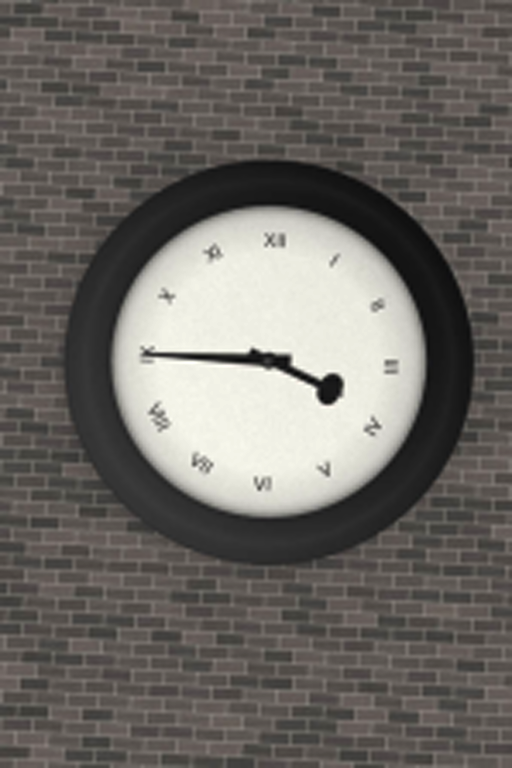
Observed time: **3:45**
